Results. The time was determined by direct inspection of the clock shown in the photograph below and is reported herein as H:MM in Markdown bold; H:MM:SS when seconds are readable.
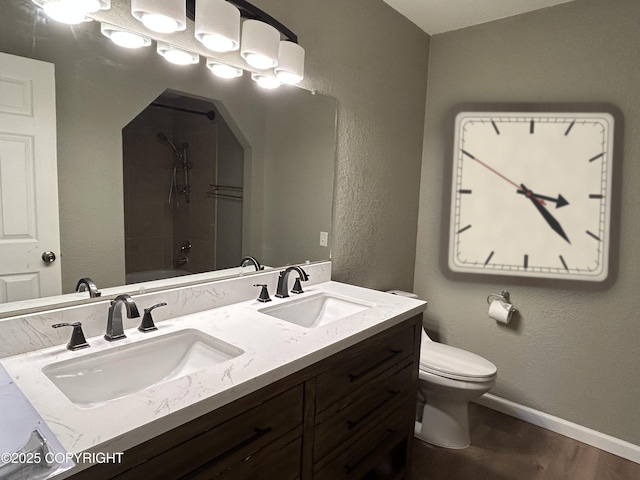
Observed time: **3:22:50**
